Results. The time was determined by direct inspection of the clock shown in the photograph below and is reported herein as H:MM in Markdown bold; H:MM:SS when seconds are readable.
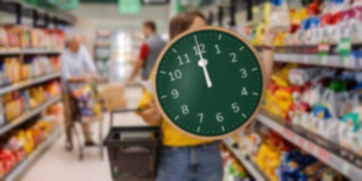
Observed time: **12:00**
